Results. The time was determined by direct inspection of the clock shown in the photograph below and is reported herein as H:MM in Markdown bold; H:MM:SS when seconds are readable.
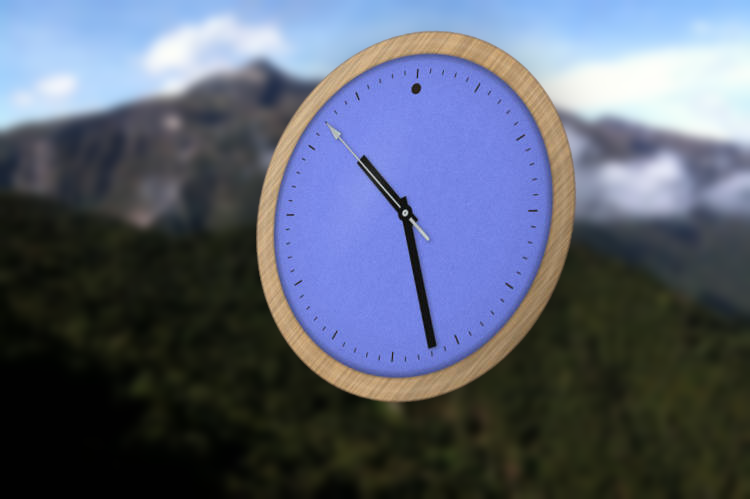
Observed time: **10:26:52**
